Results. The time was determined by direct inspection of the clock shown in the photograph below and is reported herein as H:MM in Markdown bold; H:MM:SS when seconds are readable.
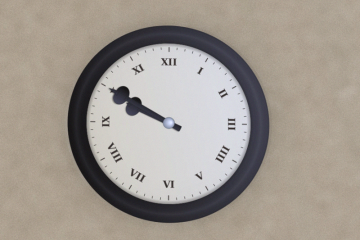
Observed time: **9:50**
